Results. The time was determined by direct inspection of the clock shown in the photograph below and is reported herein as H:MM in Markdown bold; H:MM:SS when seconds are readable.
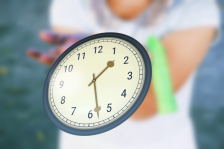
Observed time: **1:28**
